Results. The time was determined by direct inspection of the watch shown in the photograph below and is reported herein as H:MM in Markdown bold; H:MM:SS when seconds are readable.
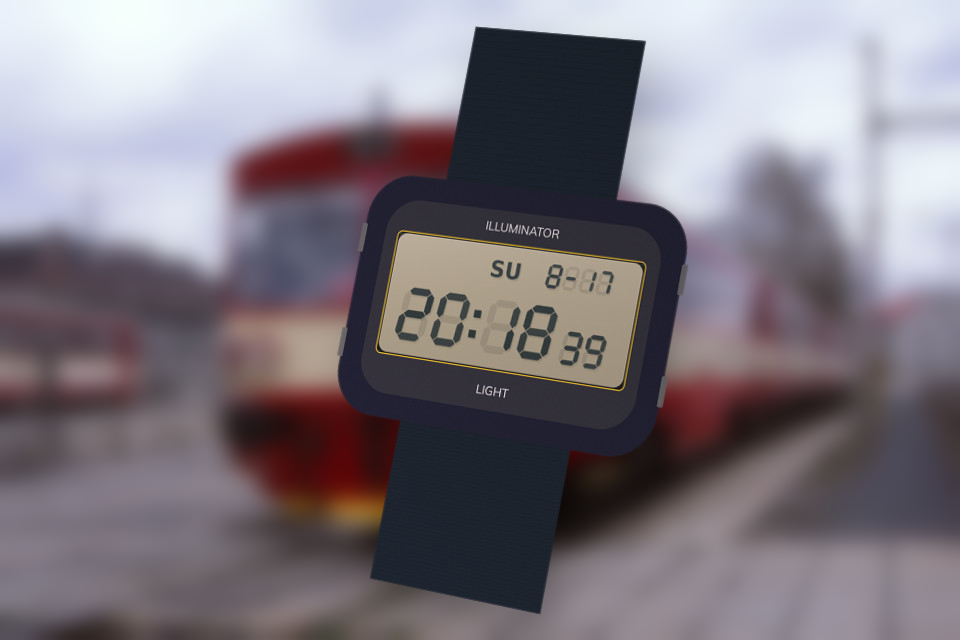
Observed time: **20:18:39**
